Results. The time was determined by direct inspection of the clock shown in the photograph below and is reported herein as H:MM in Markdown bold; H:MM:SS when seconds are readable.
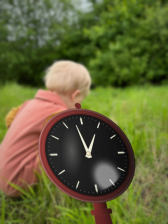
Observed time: **12:58**
